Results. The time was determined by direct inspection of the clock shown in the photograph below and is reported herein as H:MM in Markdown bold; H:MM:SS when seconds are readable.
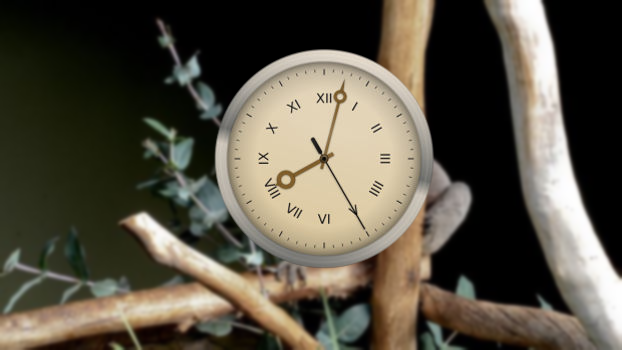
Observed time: **8:02:25**
